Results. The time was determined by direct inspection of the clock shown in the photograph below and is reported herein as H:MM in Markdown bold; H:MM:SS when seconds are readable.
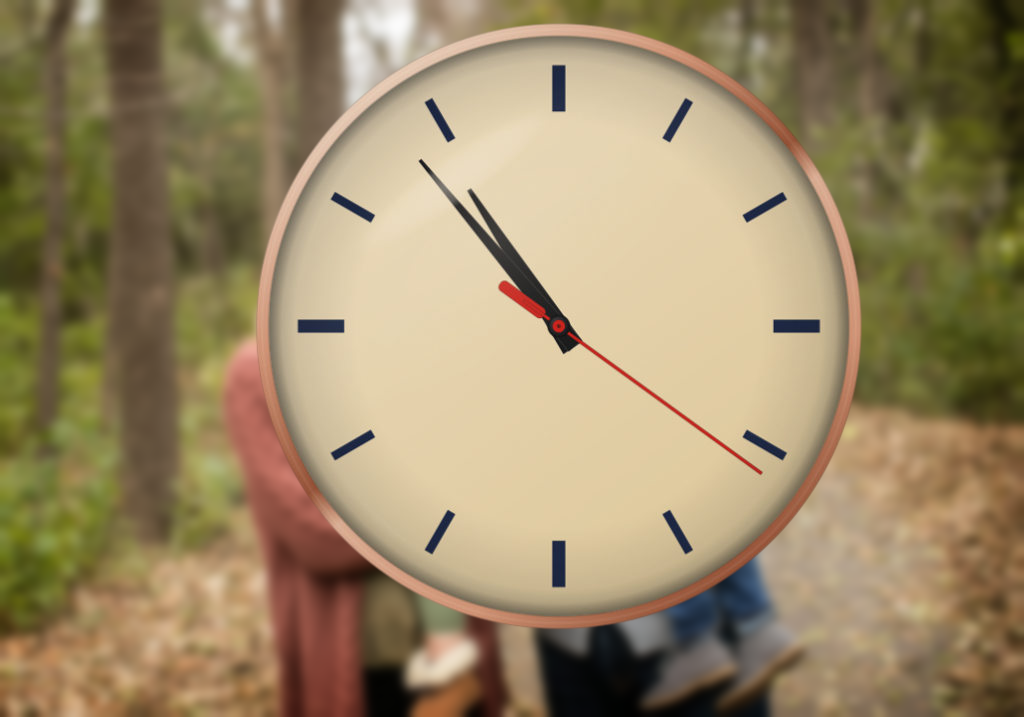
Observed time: **10:53:21**
